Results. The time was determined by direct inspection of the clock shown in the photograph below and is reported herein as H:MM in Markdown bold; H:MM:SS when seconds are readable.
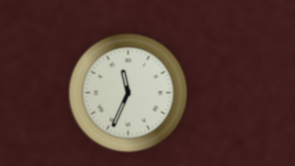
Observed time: **11:34**
